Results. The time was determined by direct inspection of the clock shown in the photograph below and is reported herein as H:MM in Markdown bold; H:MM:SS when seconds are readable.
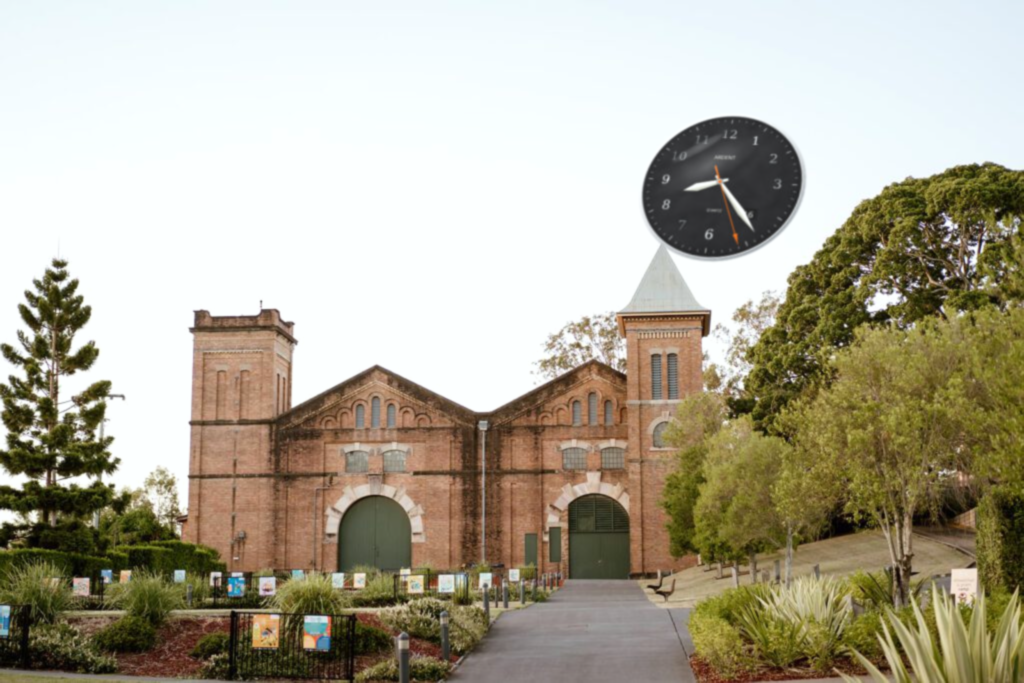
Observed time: **8:23:26**
